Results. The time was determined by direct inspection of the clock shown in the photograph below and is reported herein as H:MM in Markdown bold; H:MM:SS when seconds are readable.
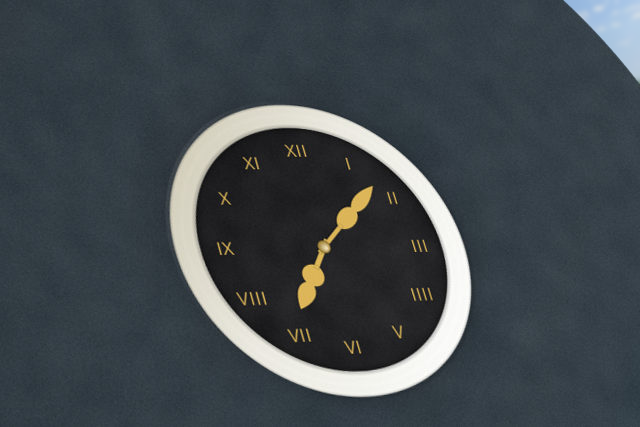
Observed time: **7:08**
